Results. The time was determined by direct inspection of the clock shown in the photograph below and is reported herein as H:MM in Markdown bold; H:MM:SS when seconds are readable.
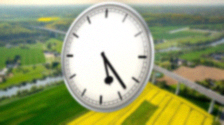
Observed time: **5:23**
